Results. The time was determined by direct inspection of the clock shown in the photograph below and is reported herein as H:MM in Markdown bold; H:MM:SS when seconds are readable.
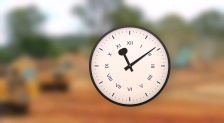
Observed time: **11:09**
